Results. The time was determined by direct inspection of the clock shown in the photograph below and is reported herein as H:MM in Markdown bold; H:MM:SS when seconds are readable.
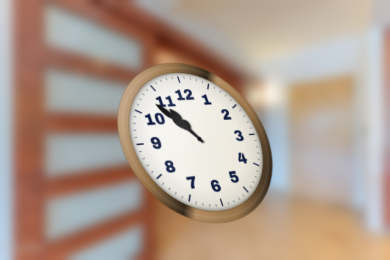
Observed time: **10:53**
